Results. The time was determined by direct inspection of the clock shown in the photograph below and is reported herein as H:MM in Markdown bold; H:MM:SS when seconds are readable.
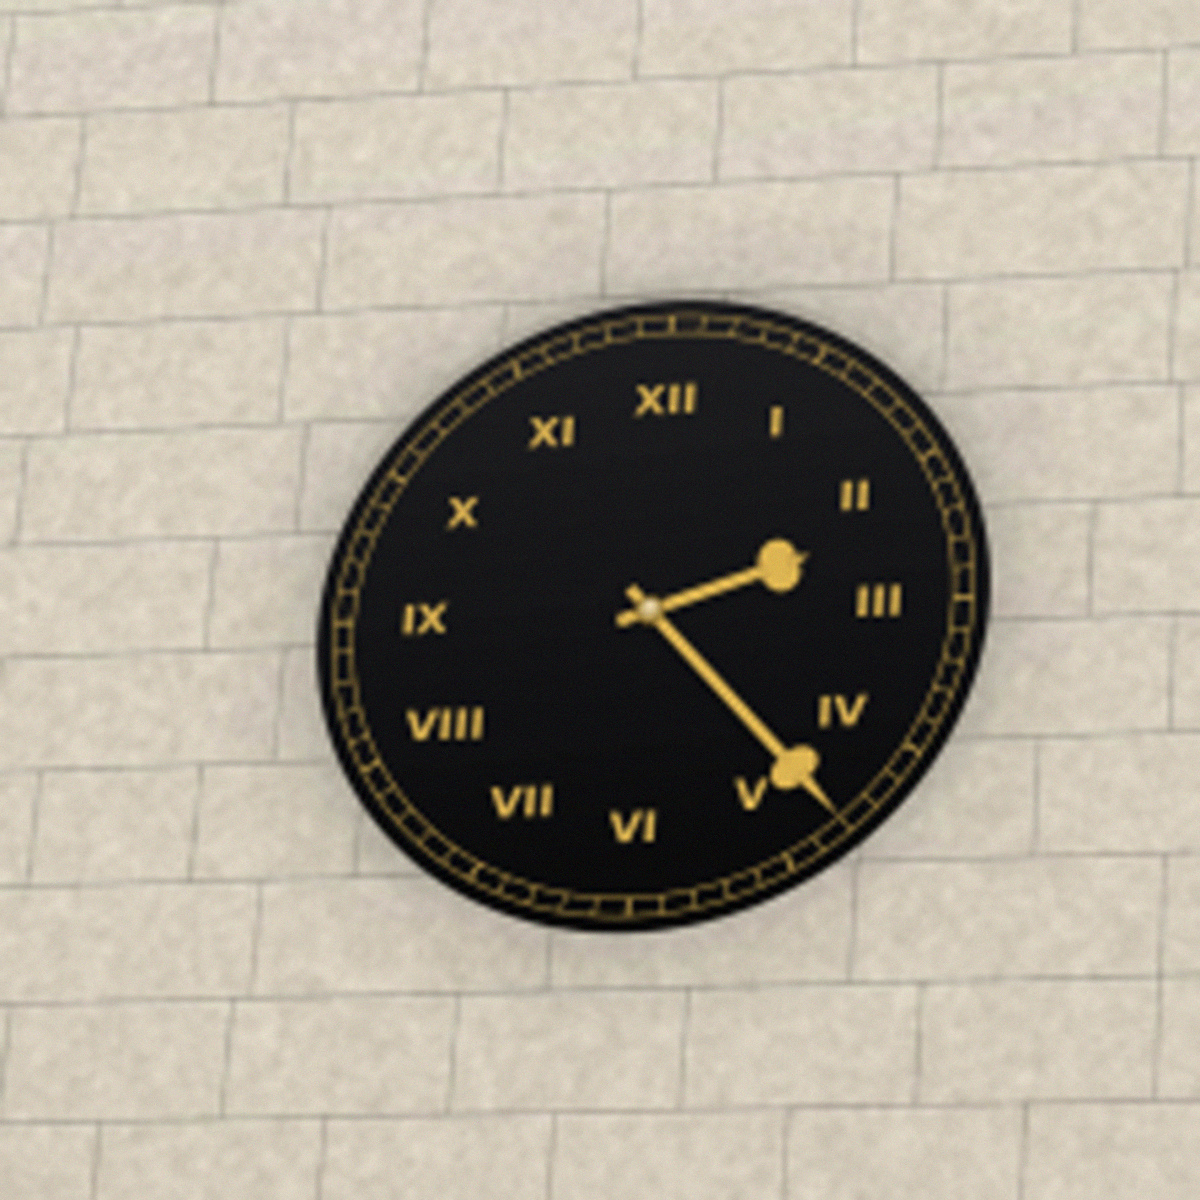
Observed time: **2:23**
